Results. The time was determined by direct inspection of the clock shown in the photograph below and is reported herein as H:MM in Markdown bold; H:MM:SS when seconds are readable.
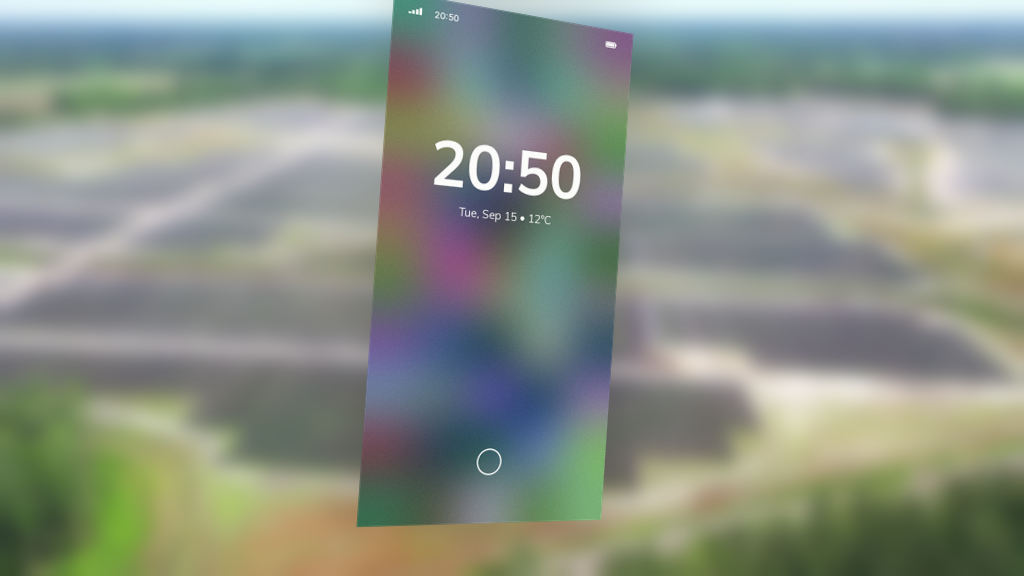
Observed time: **20:50**
